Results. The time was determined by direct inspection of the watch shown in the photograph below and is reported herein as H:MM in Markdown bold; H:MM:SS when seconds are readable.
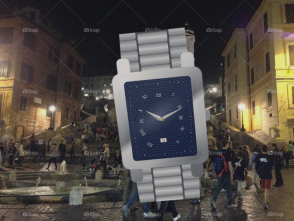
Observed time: **10:11**
